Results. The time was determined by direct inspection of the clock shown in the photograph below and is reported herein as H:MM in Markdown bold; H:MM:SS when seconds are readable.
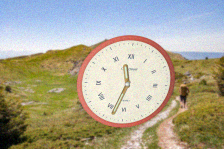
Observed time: **11:33**
